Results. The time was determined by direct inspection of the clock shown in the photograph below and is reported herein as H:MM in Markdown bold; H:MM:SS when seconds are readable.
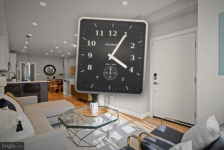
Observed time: **4:05**
